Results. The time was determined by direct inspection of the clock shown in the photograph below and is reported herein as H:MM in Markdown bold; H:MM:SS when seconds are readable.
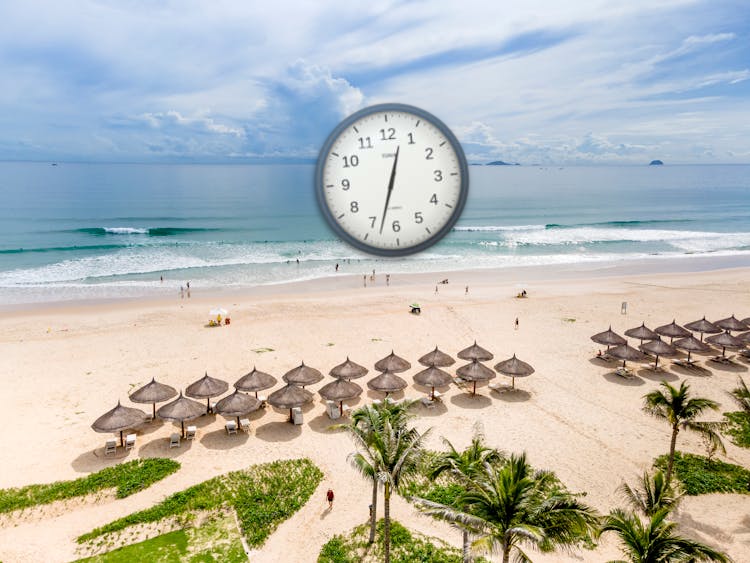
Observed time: **12:33**
